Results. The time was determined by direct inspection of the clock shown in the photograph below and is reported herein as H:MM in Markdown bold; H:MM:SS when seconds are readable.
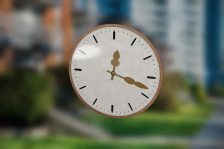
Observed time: **12:18**
